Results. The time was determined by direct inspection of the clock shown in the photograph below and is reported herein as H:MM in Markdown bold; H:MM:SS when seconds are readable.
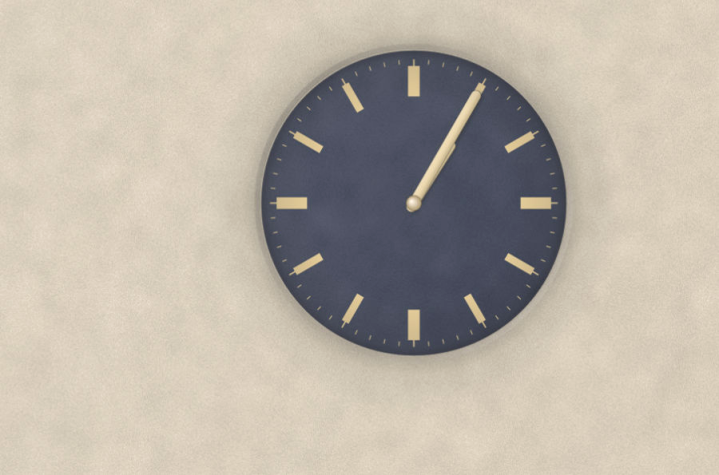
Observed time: **1:05**
